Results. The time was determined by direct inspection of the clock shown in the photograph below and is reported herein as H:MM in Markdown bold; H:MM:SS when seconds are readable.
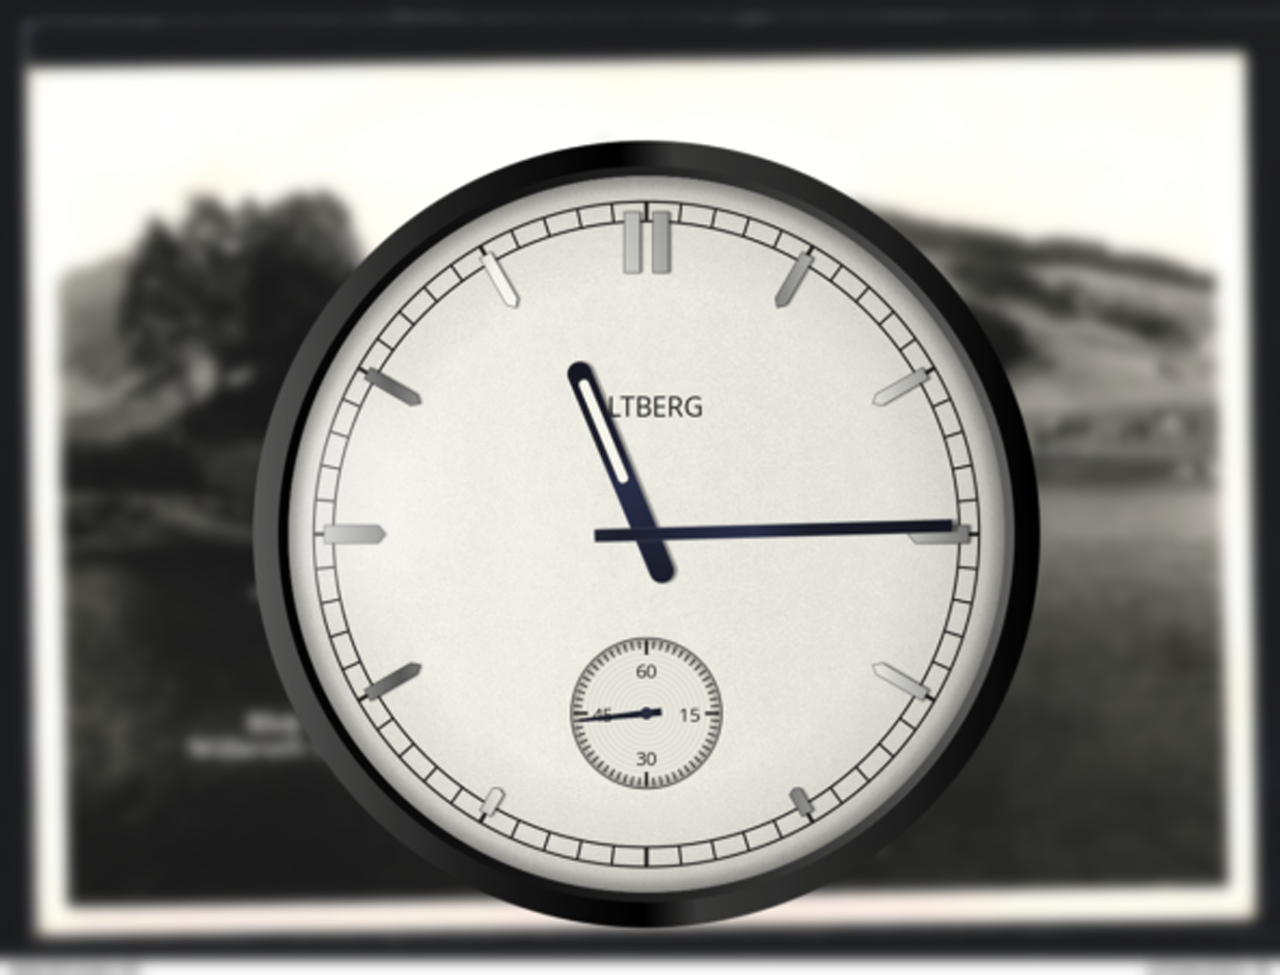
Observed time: **11:14:44**
